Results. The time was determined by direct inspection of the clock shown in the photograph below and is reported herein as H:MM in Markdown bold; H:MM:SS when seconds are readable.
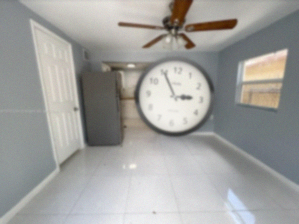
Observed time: **2:55**
